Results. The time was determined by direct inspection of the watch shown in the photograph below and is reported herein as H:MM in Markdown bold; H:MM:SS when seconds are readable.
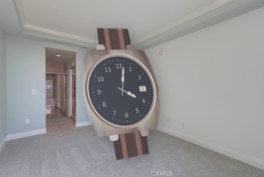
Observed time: **4:02**
